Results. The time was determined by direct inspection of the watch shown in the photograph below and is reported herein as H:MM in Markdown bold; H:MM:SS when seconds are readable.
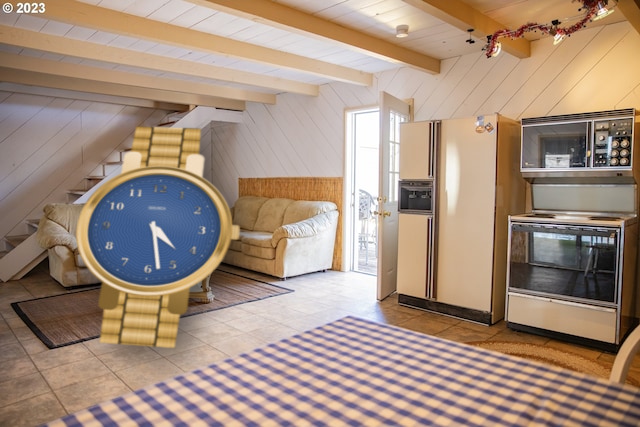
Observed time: **4:28**
